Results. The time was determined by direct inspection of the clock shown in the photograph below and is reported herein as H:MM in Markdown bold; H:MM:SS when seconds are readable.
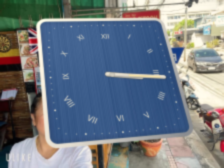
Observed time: **3:16**
